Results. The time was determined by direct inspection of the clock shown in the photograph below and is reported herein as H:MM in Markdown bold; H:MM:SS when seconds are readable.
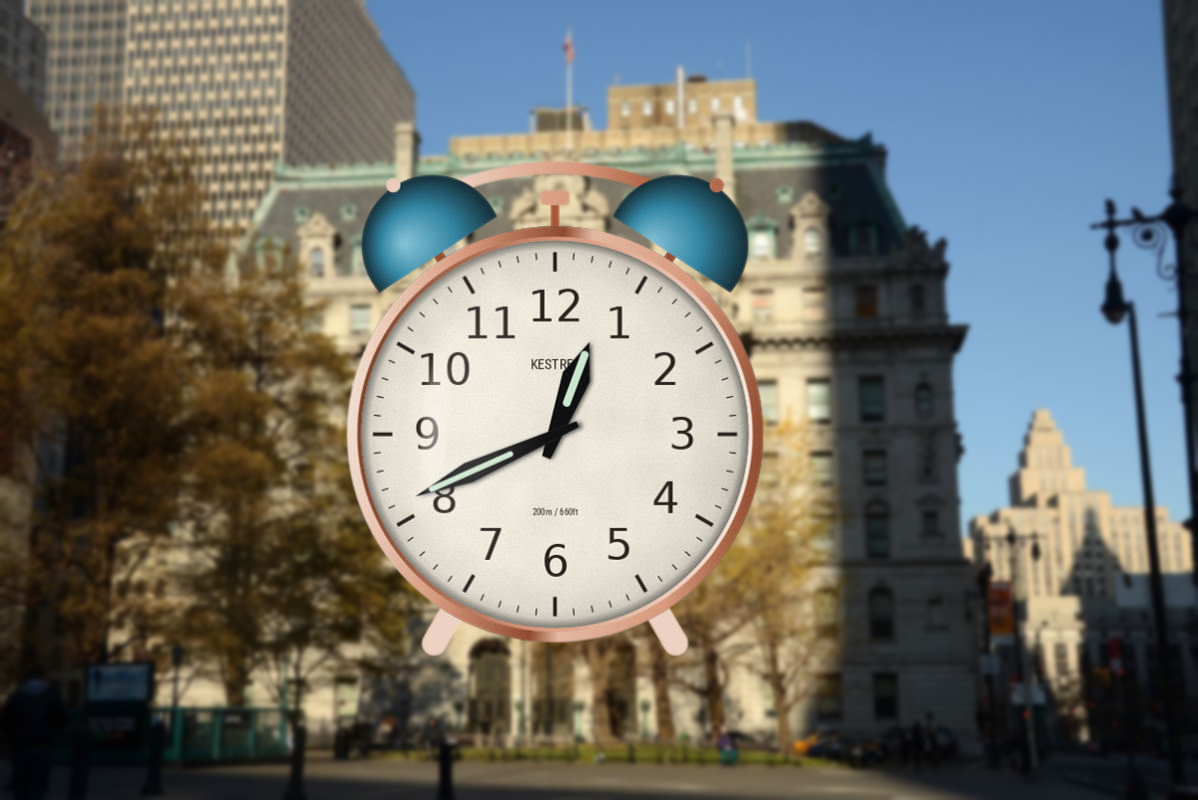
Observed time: **12:41**
